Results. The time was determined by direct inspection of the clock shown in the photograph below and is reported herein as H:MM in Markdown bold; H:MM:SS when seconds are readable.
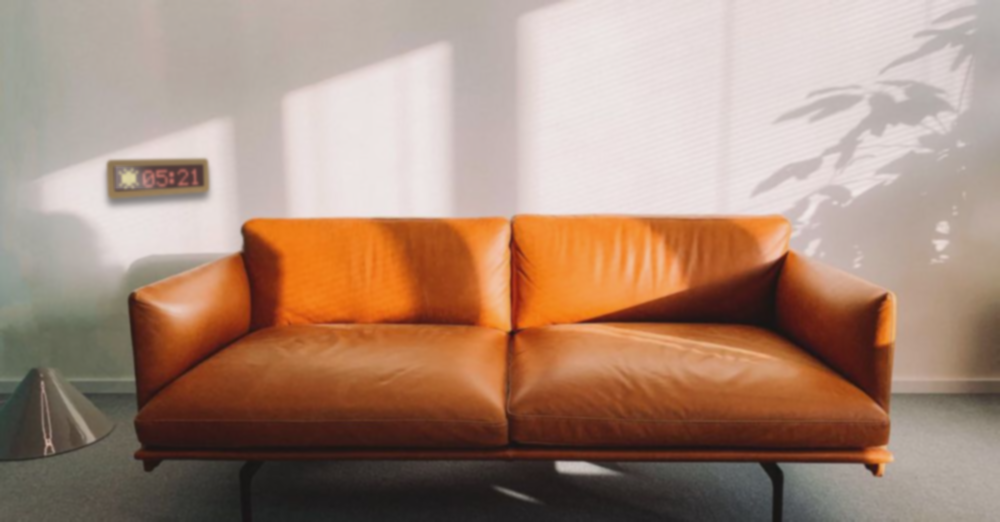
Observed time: **5:21**
